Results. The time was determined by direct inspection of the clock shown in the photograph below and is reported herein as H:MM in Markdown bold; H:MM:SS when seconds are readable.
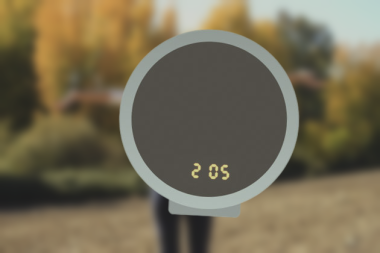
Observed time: **2:05**
